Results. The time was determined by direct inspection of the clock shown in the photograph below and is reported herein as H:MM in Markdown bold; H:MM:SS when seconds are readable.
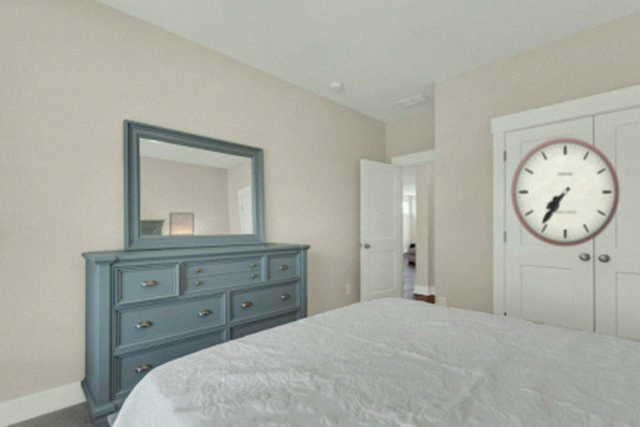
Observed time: **7:36**
